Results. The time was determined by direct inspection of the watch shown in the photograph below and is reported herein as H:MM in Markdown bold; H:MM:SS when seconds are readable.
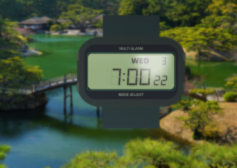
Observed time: **7:00:22**
